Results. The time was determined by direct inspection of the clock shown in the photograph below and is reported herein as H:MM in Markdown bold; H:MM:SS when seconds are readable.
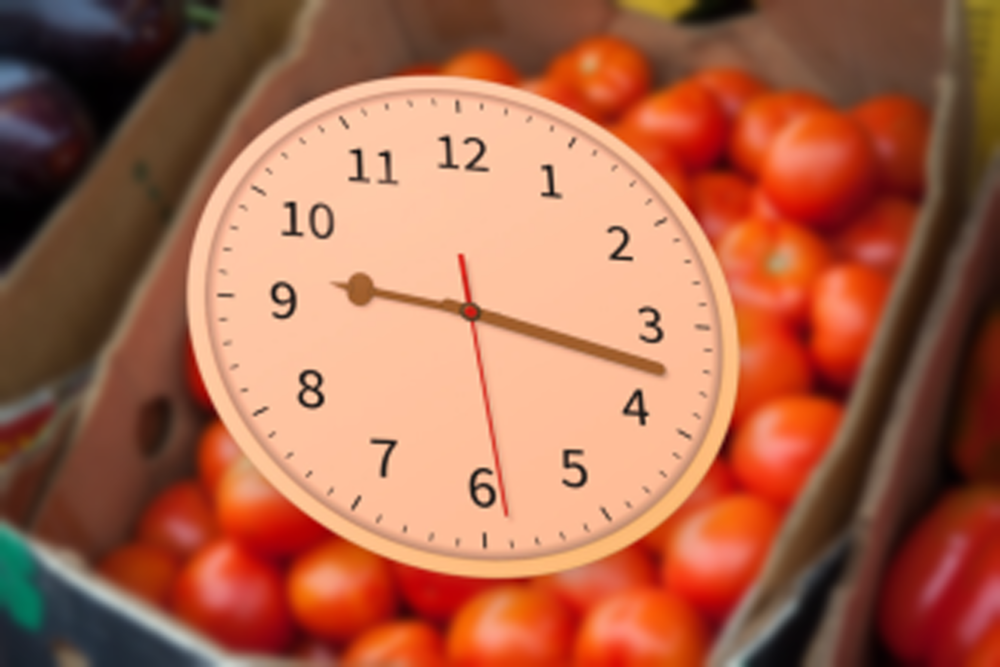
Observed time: **9:17:29**
